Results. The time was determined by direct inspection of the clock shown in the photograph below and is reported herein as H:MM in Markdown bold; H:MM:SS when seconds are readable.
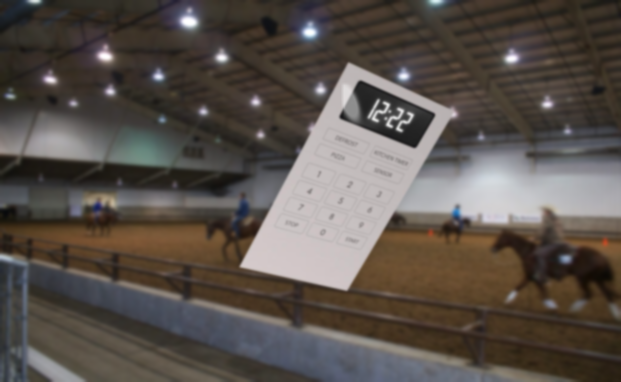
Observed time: **12:22**
